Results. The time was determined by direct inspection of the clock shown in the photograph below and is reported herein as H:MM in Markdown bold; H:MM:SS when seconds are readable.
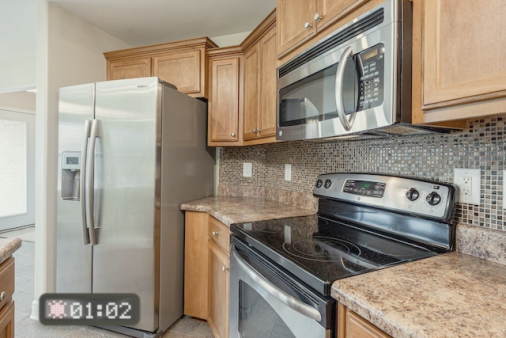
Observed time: **1:02**
